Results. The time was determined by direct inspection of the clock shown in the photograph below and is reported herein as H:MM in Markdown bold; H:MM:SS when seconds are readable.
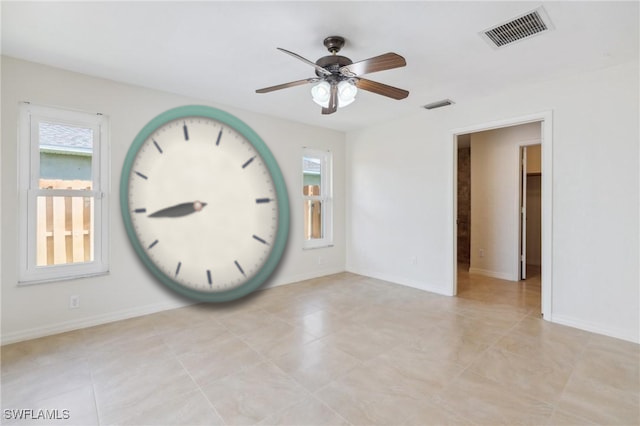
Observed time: **8:44**
